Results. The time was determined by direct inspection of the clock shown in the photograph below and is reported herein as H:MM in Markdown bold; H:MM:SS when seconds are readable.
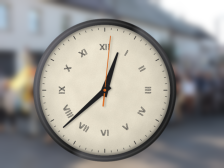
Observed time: **12:38:01**
